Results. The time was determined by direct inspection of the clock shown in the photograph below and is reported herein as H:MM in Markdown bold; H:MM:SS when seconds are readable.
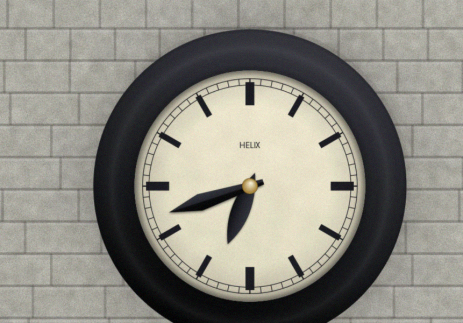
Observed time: **6:42**
